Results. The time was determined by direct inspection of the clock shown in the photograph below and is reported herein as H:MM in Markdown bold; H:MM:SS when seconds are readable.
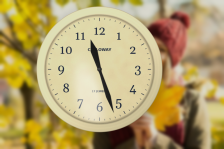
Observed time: **11:27**
